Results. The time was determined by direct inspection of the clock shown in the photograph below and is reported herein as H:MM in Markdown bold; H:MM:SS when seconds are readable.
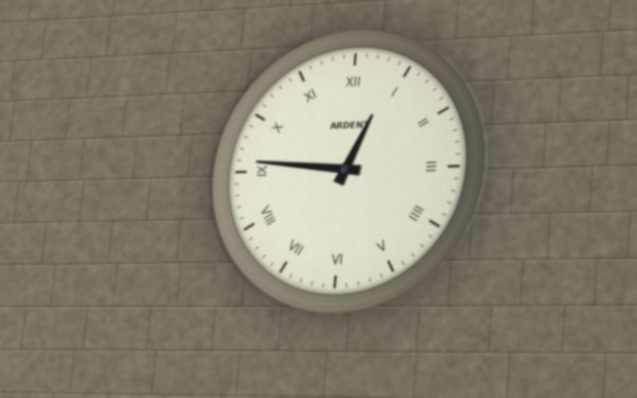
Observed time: **12:46**
